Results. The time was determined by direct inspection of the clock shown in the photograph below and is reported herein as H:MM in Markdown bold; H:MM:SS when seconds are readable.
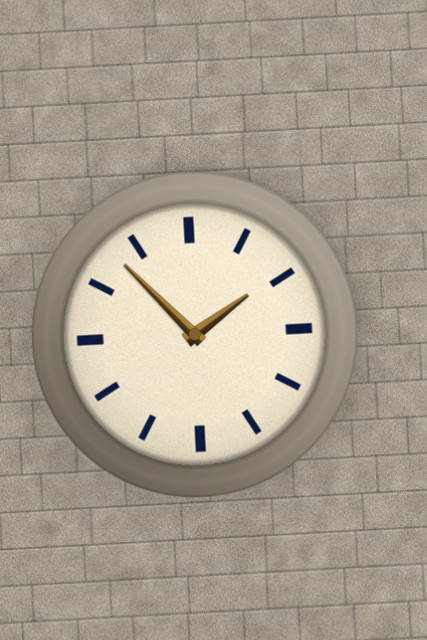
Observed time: **1:53**
